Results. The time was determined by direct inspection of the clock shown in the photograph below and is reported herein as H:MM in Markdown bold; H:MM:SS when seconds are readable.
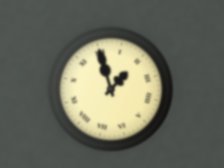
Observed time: **2:00**
